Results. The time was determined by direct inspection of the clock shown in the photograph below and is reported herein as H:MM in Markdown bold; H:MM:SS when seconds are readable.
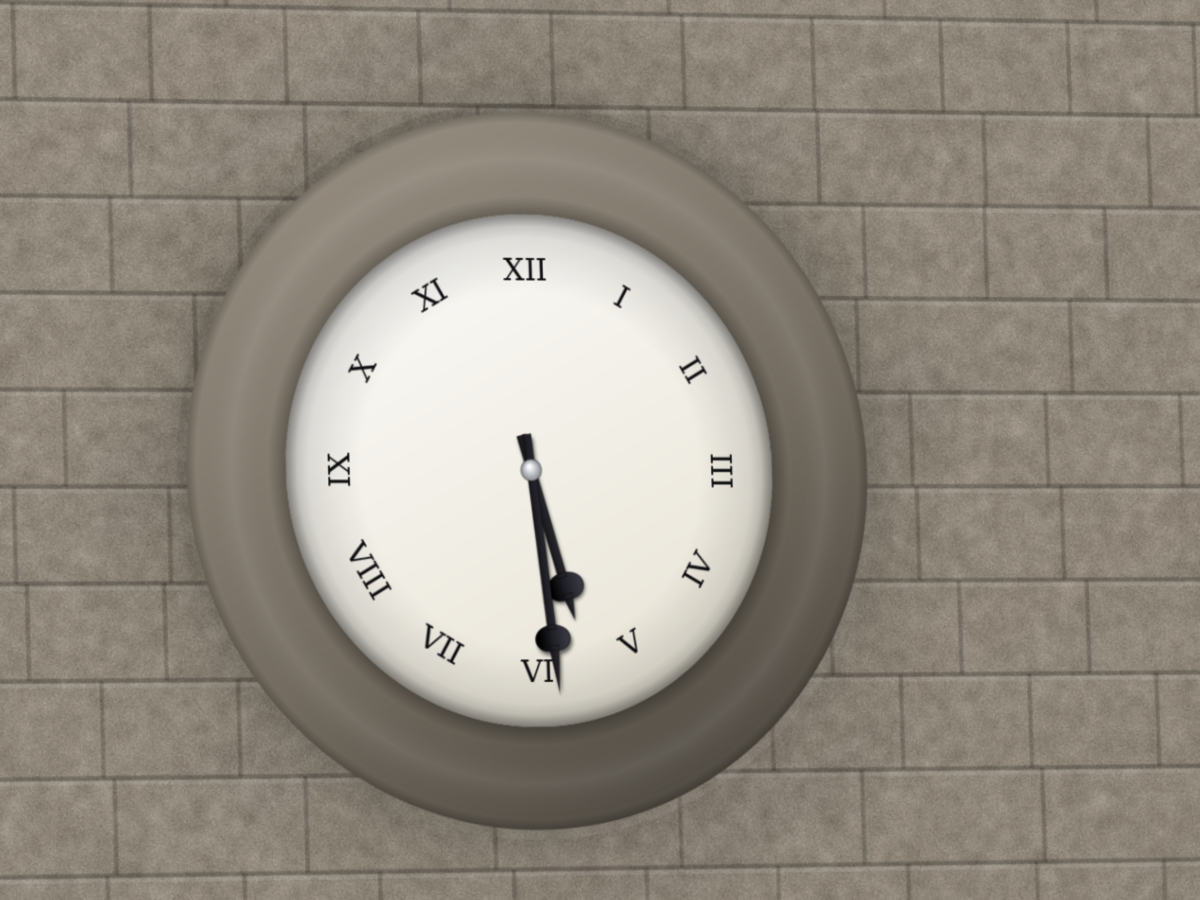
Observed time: **5:29**
